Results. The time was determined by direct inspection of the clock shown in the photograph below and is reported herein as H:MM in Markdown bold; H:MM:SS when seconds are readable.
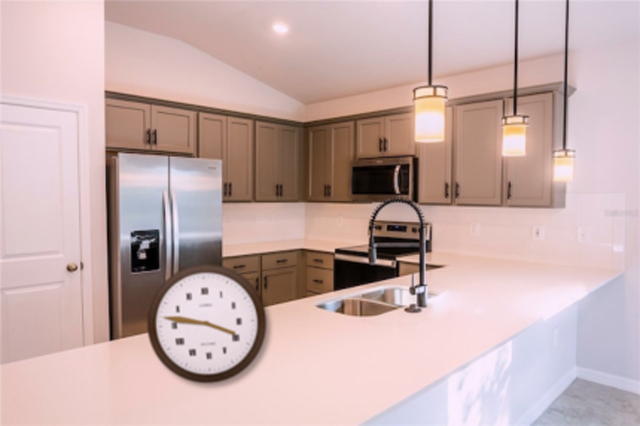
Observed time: **3:47**
